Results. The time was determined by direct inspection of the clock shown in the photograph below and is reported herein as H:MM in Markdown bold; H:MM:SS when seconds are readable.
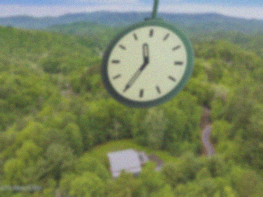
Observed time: **11:35**
